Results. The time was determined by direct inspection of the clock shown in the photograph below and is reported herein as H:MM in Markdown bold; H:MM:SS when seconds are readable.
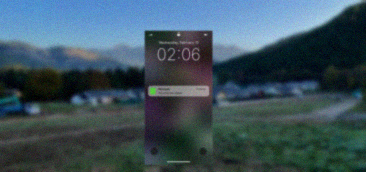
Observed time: **2:06**
